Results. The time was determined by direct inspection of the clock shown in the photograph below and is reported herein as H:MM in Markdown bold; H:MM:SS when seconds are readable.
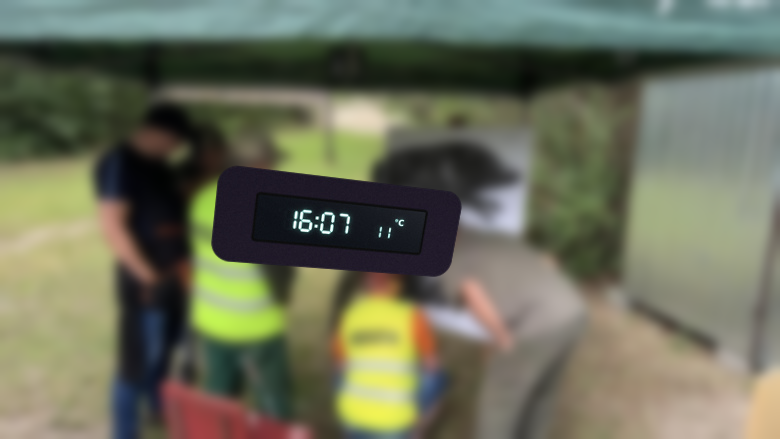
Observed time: **16:07**
